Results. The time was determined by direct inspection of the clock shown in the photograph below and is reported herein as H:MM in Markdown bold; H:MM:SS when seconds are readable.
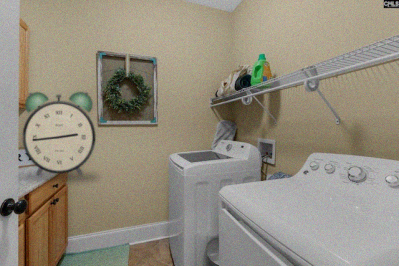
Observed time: **2:44**
